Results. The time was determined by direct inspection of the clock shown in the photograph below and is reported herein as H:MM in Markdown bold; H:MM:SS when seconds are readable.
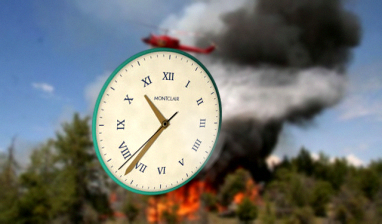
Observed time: **10:36:38**
